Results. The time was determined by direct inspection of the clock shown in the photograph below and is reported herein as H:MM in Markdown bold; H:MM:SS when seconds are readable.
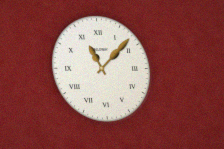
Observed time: **11:08**
